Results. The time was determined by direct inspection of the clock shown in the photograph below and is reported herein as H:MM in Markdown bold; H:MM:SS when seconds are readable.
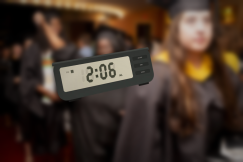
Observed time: **2:06**
